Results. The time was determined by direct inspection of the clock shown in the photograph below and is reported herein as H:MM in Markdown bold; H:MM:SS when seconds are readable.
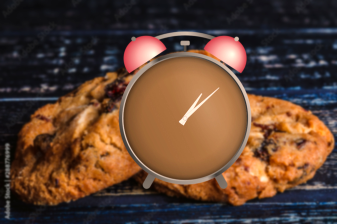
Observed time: **1:08**
